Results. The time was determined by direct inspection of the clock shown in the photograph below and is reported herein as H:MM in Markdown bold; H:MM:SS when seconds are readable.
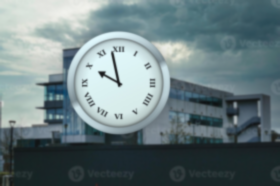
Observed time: **9:58**
